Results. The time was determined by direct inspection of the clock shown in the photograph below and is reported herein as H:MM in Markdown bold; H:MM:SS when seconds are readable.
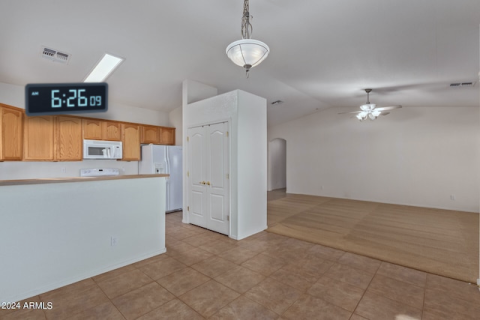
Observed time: **6:26:09**
